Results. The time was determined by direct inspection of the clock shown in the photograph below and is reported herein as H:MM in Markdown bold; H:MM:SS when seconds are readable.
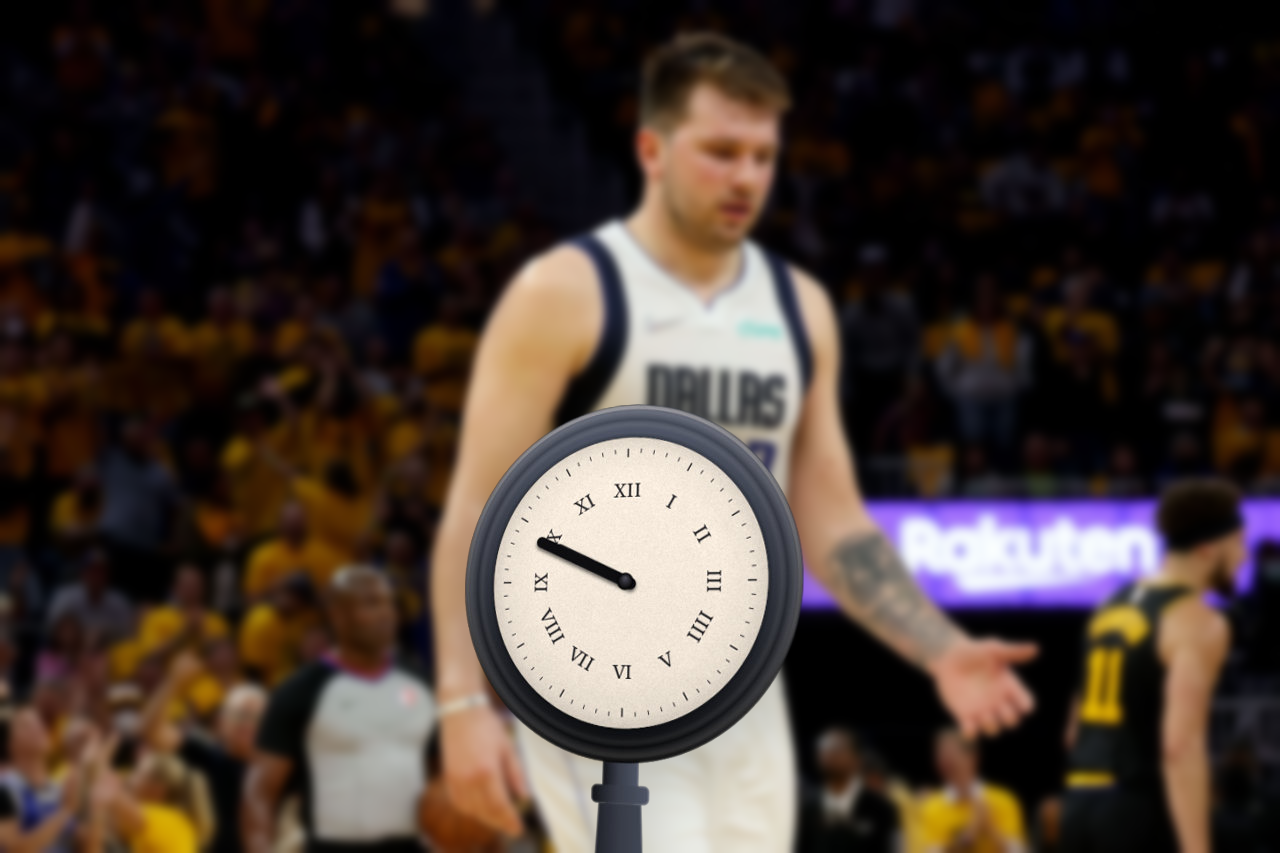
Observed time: **9:49**
